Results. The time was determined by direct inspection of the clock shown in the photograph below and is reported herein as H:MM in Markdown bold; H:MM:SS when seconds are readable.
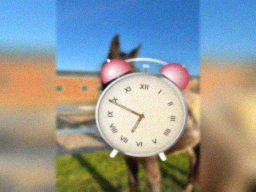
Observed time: **6:49**
